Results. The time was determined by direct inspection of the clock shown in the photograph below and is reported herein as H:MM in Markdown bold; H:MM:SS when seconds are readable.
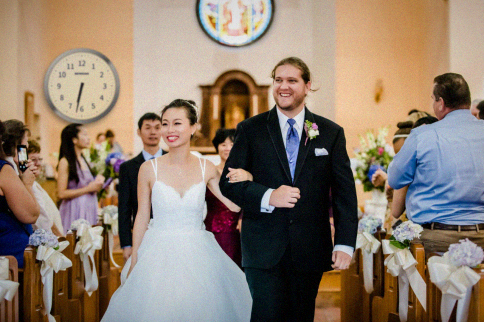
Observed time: **6:32**
